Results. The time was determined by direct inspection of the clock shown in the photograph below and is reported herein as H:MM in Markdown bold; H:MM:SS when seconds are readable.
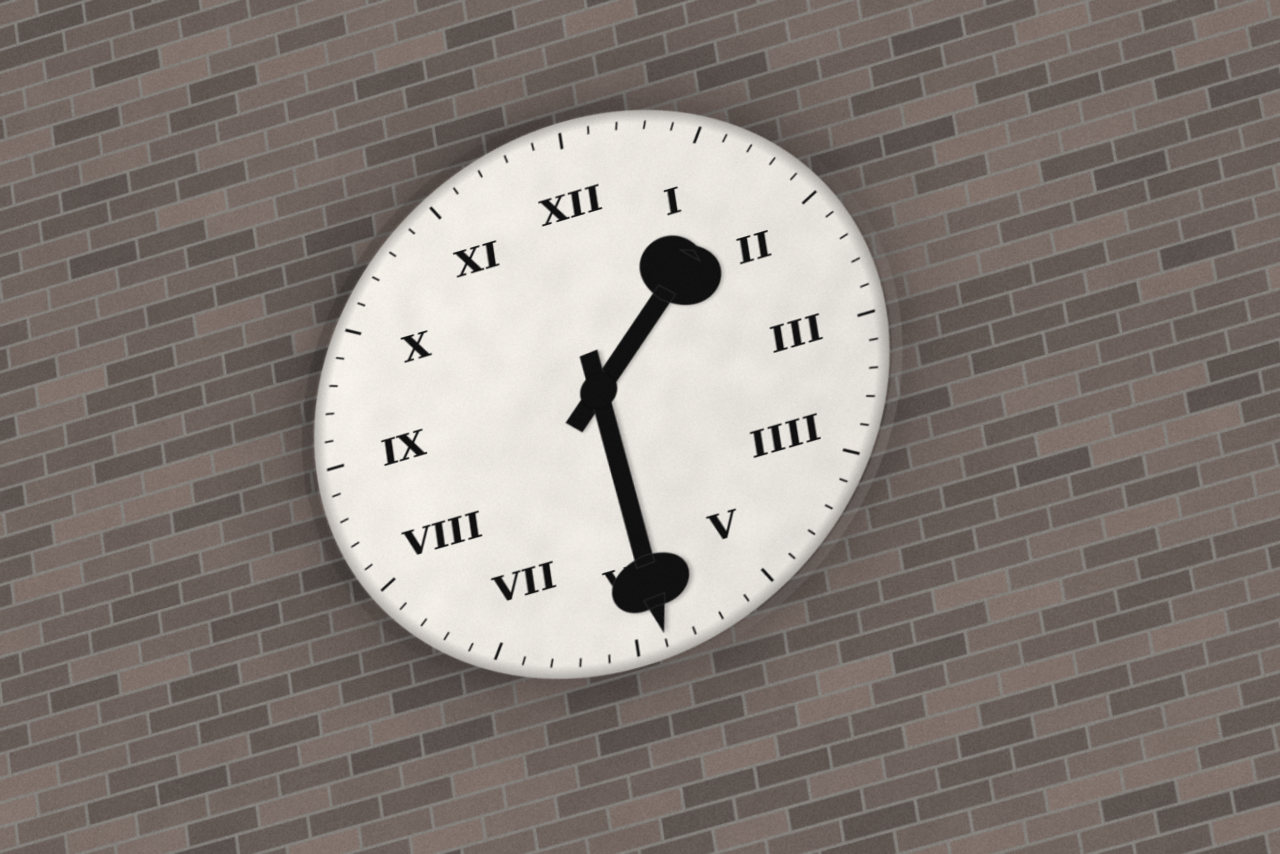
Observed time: **1:29**
